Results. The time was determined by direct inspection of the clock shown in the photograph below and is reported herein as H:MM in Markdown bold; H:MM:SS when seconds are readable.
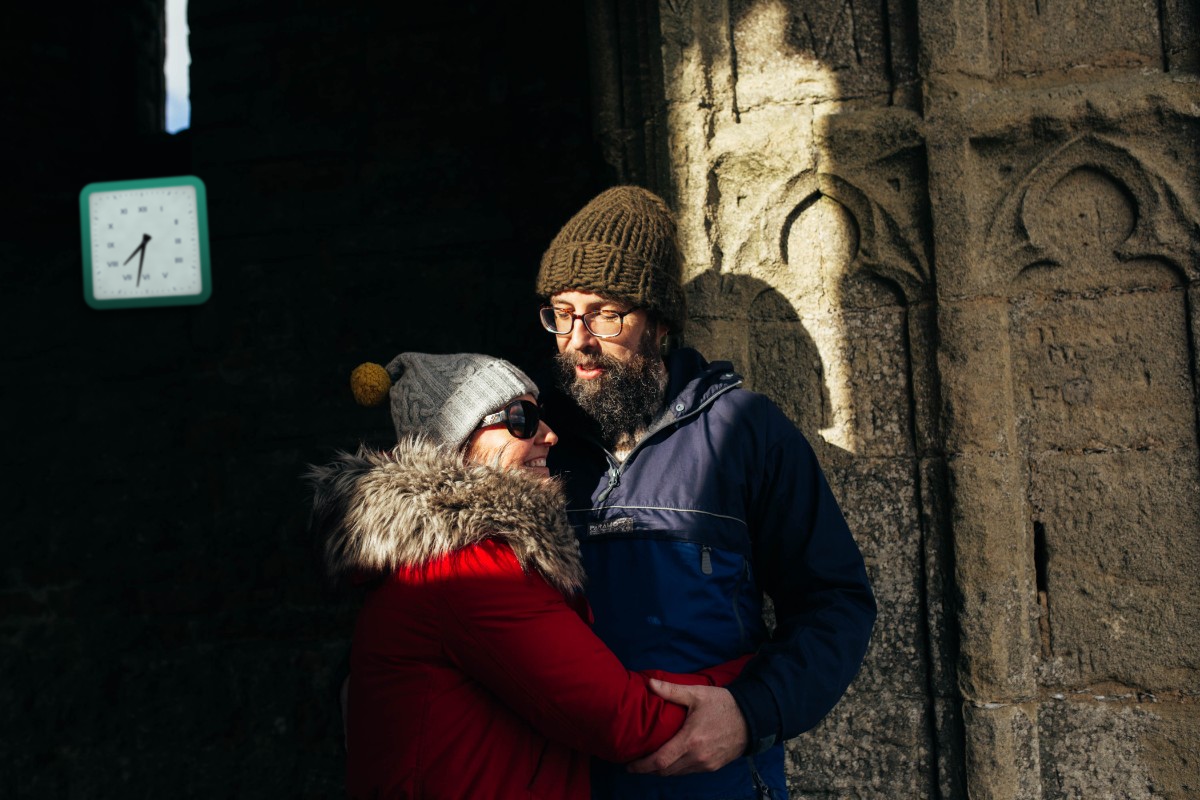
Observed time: **7:32**
